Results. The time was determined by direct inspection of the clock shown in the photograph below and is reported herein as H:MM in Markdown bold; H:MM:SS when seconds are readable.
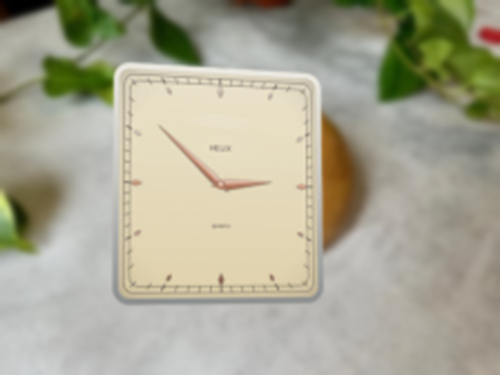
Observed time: **2:52**
